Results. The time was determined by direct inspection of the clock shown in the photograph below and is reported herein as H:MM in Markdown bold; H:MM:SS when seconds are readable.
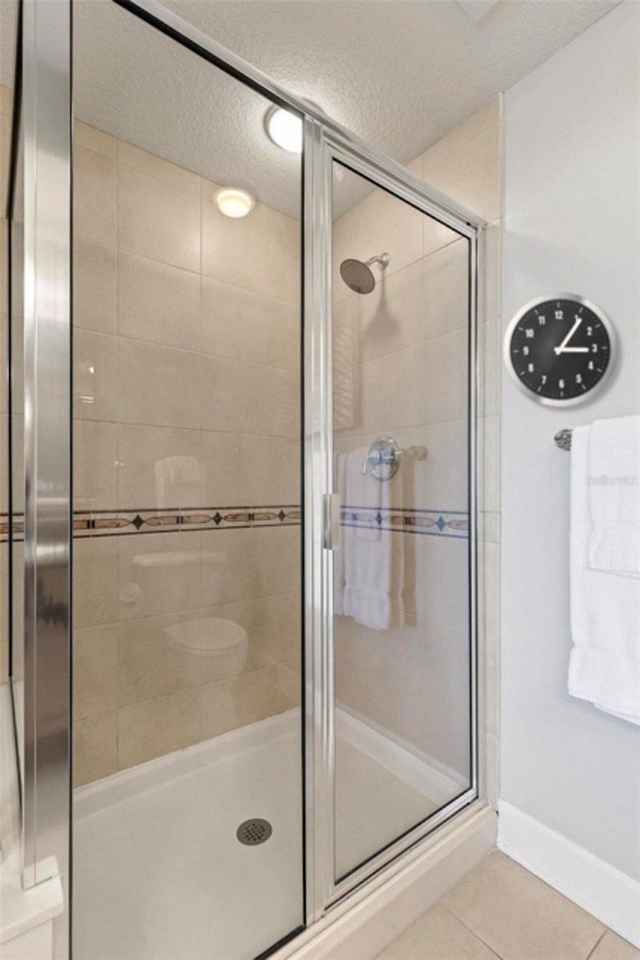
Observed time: **3:06**
